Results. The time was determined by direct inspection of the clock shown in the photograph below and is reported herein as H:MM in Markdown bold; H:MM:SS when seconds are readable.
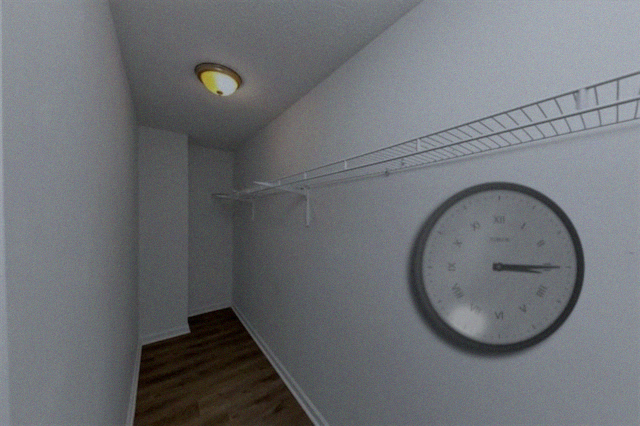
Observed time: **3:15**
